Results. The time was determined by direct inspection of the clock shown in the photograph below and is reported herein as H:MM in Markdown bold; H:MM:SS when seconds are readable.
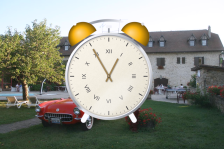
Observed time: **12:55**
